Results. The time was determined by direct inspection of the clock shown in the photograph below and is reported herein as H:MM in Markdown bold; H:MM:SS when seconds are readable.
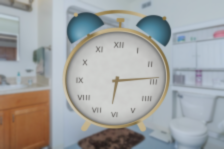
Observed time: **6:14**
